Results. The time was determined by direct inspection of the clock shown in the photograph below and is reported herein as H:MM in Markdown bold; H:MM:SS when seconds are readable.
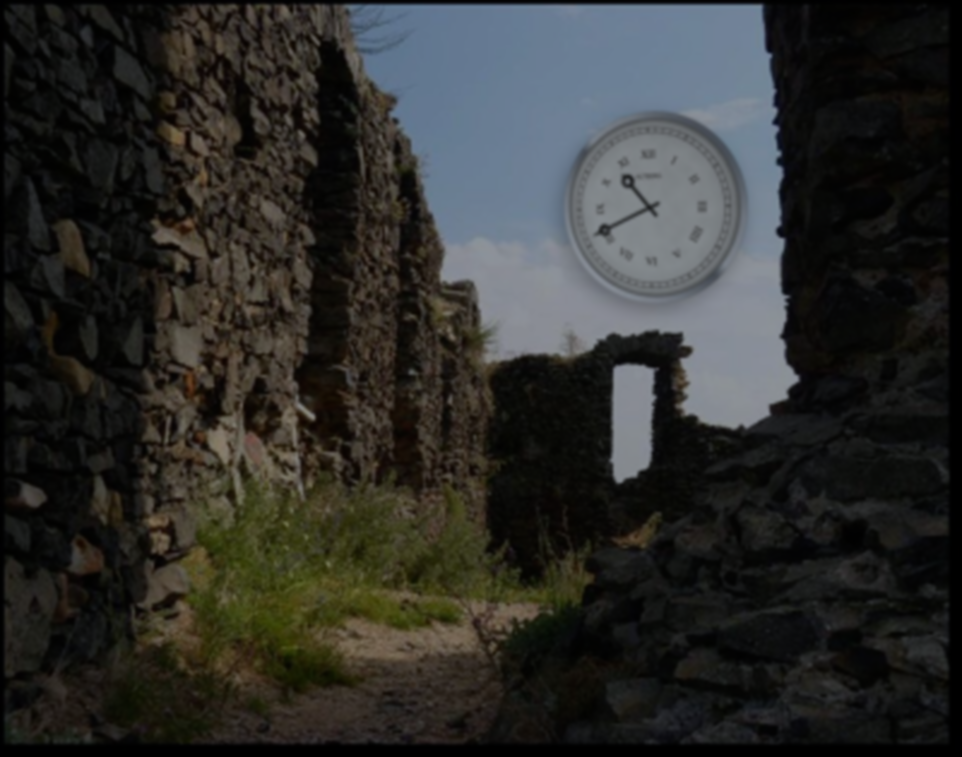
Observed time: **10:41**
